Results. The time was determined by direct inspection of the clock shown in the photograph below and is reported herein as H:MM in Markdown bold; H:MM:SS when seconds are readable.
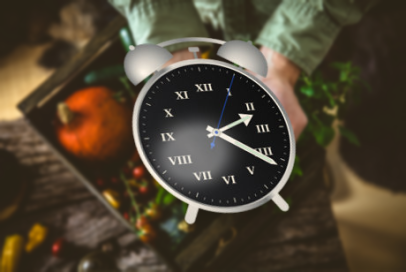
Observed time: **2:21:05**
